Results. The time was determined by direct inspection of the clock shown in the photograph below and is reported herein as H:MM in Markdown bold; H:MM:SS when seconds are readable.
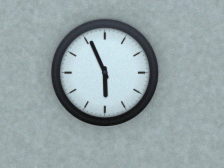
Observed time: **5:56**
